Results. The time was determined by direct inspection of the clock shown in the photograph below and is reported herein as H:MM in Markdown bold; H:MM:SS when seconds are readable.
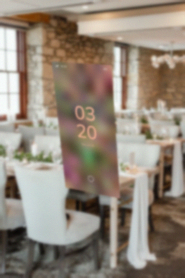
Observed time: **3:20**
